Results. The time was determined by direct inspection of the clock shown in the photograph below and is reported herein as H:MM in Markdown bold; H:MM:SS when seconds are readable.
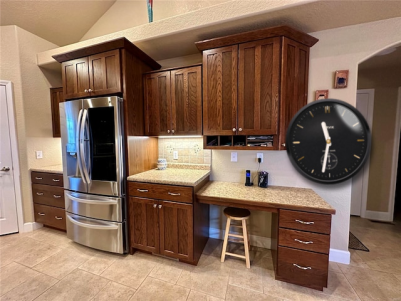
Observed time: **11:32**
